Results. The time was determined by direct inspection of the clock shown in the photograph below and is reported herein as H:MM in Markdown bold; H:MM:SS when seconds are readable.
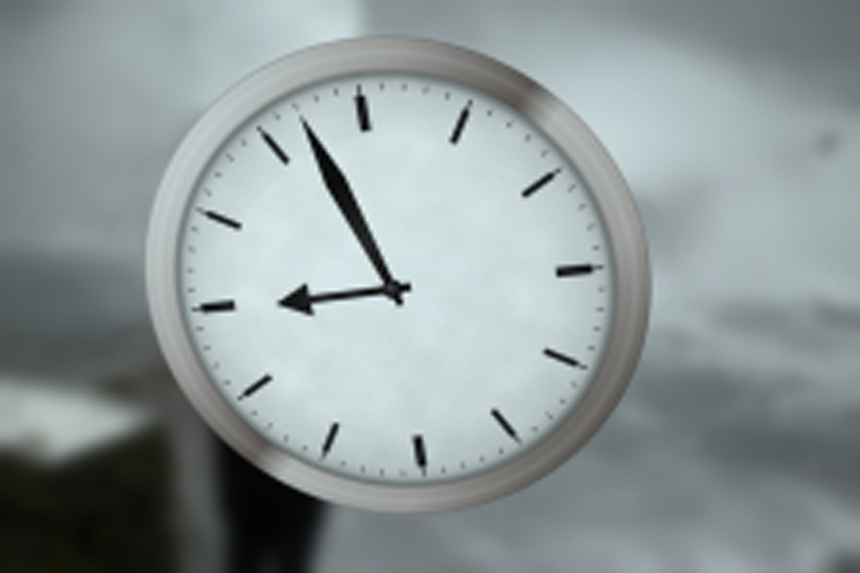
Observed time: **8:57**
